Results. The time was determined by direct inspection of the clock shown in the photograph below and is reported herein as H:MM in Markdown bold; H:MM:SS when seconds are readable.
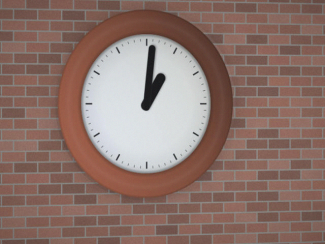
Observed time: **1:01**
